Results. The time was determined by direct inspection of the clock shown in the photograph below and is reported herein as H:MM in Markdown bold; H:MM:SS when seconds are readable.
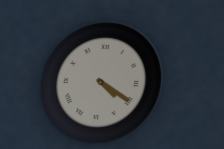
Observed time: **4:20**
